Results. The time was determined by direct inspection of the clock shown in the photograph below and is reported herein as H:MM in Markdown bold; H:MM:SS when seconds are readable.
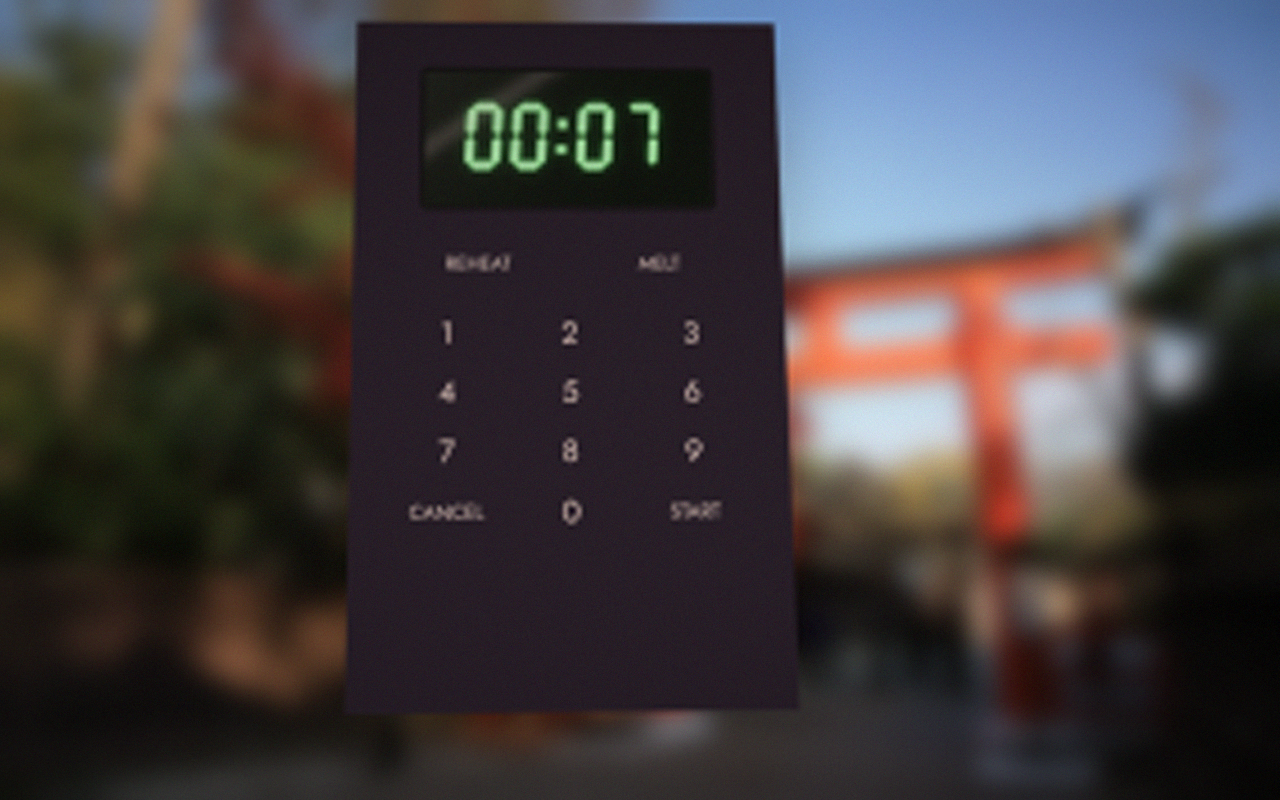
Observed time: **0:07**
